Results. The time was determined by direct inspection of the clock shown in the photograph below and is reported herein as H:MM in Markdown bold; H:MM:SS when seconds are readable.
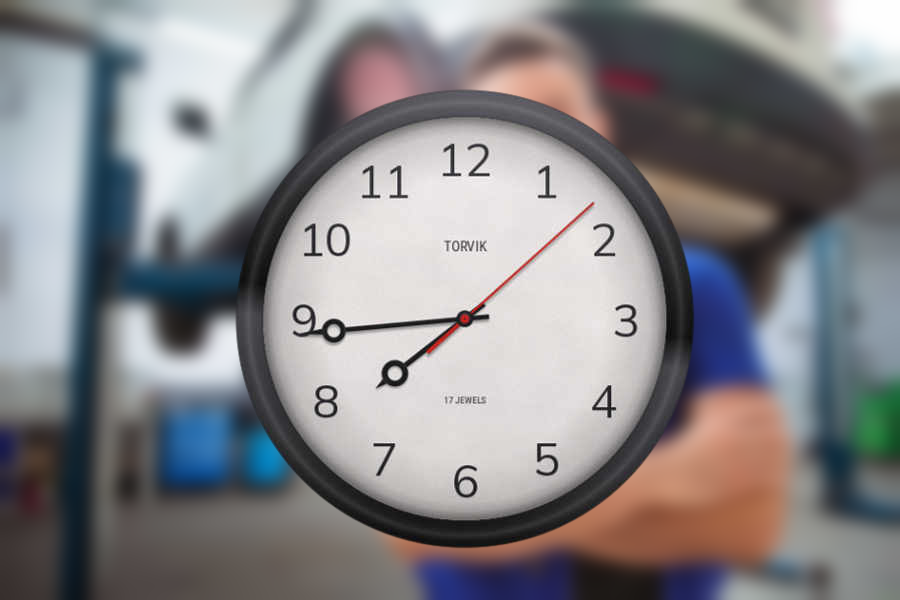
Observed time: **7:44:08**
